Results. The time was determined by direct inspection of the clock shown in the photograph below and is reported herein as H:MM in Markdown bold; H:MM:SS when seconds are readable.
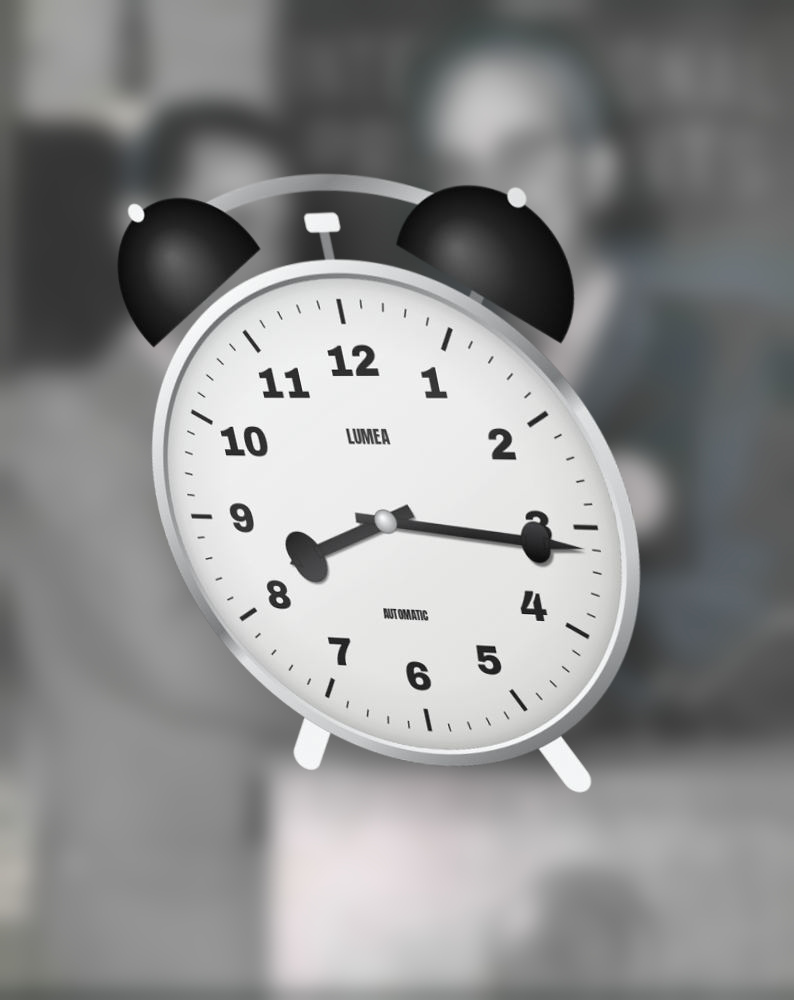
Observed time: **8:16**
